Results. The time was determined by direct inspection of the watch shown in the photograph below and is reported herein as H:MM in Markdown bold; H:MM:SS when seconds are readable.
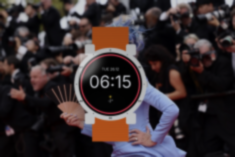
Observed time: **6:15**
